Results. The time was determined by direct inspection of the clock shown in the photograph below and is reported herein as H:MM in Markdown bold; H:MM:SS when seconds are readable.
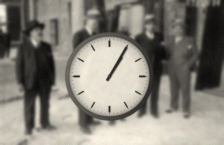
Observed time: **1:05**
